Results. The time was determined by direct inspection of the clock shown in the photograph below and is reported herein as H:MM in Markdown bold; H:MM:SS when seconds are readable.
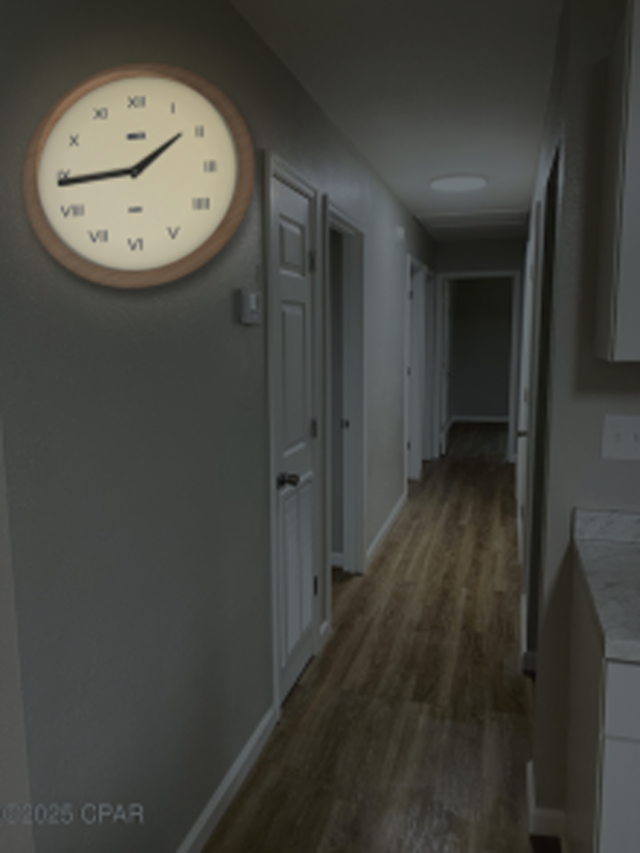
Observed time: **1:44**
